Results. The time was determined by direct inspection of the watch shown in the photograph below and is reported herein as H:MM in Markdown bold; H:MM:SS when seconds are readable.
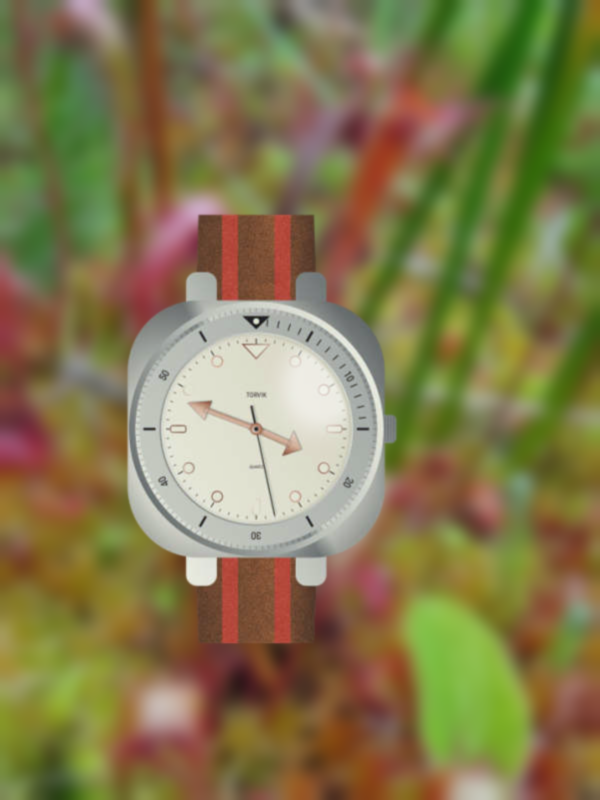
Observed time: **3:48:28**
